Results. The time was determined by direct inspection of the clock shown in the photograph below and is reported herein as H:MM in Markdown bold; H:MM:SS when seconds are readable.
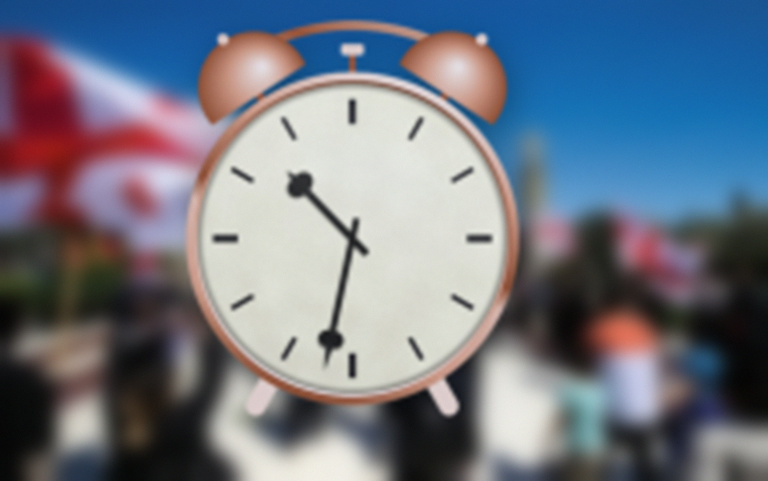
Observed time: **10:32**
